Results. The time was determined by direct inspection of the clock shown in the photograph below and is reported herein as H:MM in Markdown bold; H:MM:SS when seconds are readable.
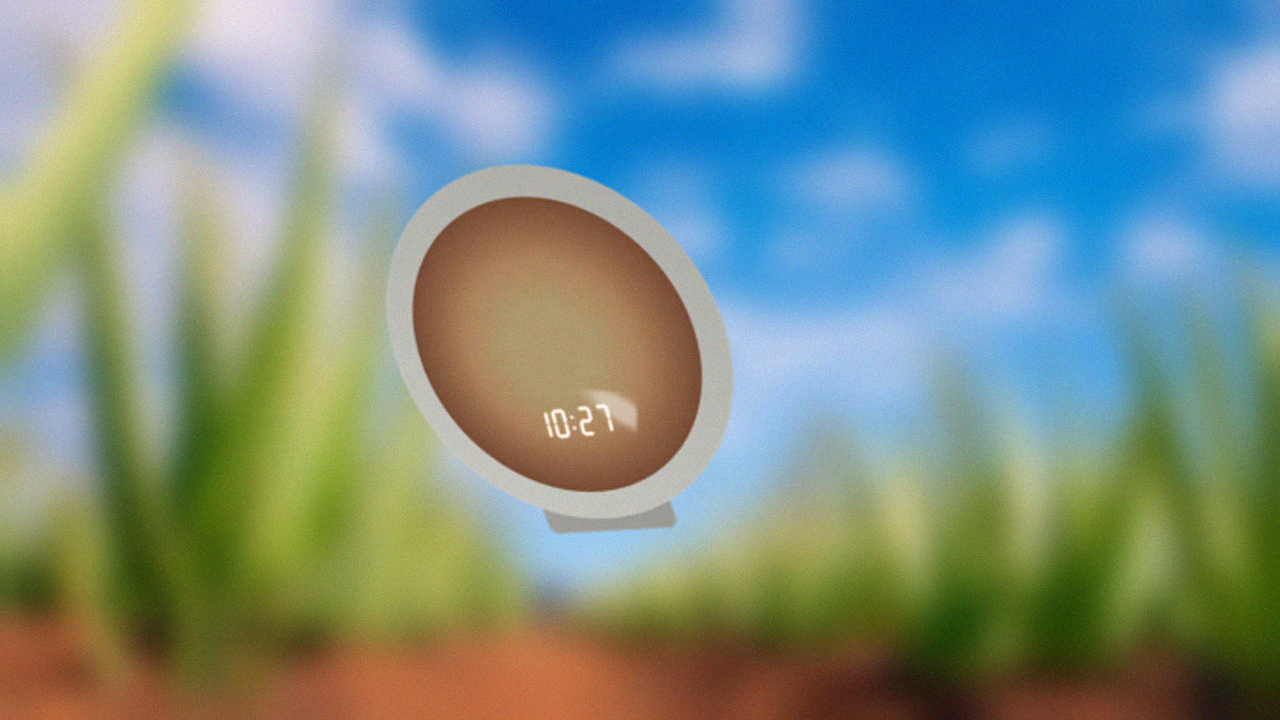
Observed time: **10:27**
